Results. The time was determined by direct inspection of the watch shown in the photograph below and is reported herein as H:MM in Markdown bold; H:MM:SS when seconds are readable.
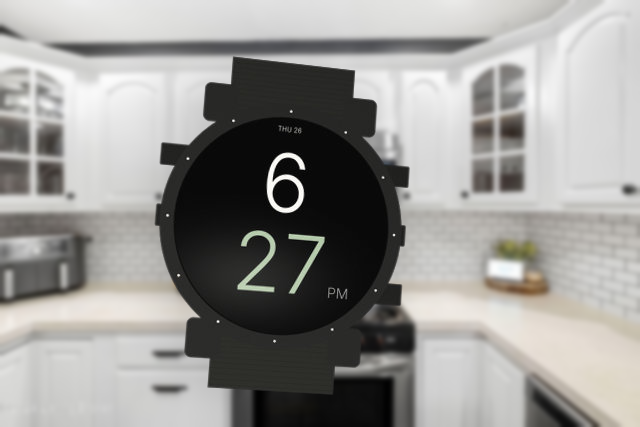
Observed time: **6:27**
